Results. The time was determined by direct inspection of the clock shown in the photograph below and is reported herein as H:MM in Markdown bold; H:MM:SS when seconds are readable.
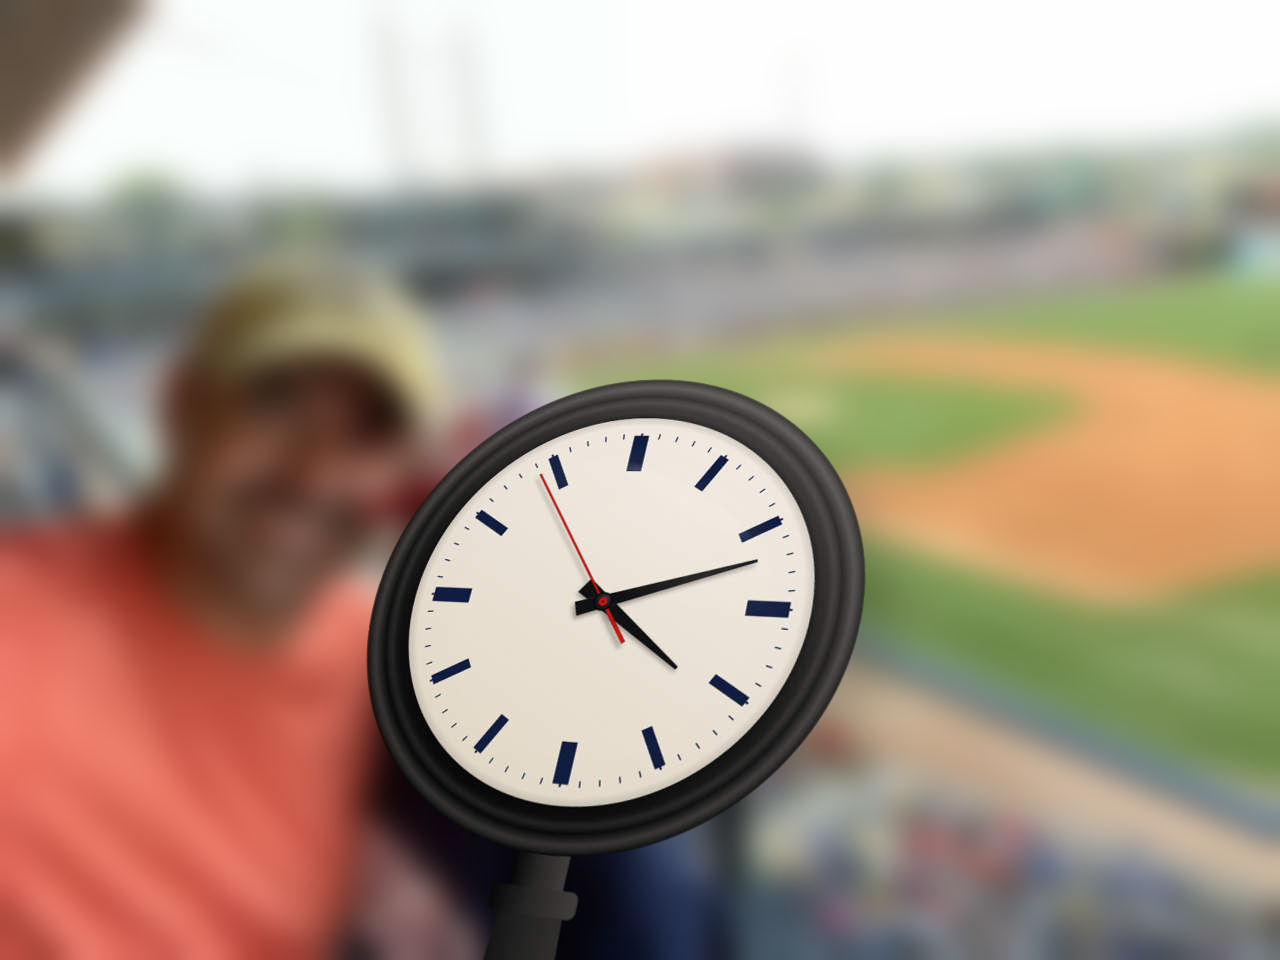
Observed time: **4:11:54**
